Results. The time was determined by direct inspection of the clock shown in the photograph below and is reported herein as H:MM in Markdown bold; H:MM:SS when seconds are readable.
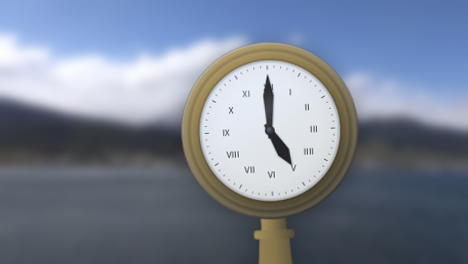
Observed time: **5:00**
